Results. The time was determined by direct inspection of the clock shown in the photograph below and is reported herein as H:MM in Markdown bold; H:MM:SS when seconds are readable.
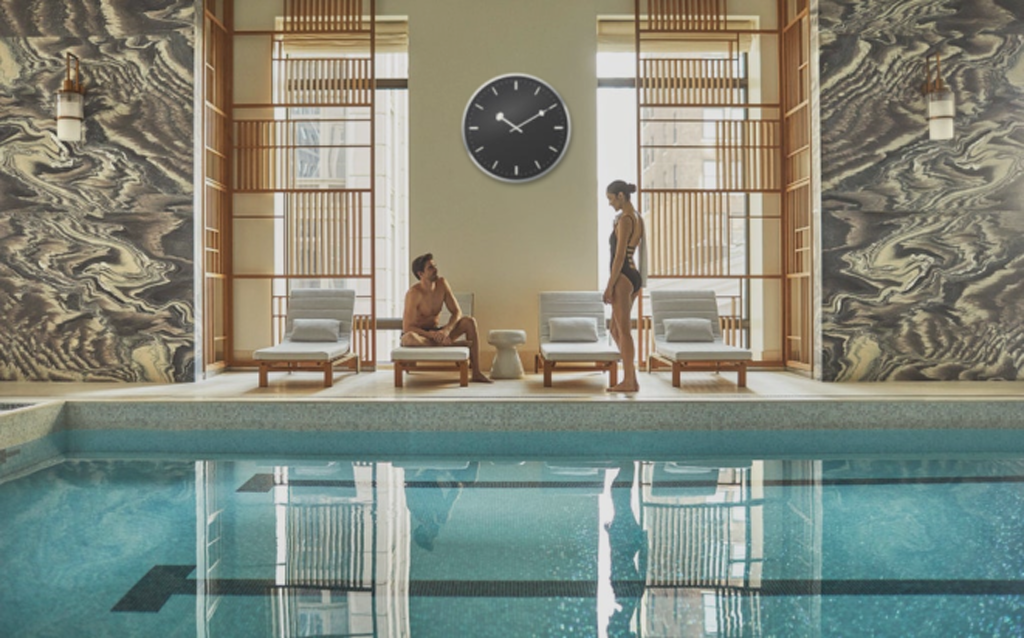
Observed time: **10:10**
